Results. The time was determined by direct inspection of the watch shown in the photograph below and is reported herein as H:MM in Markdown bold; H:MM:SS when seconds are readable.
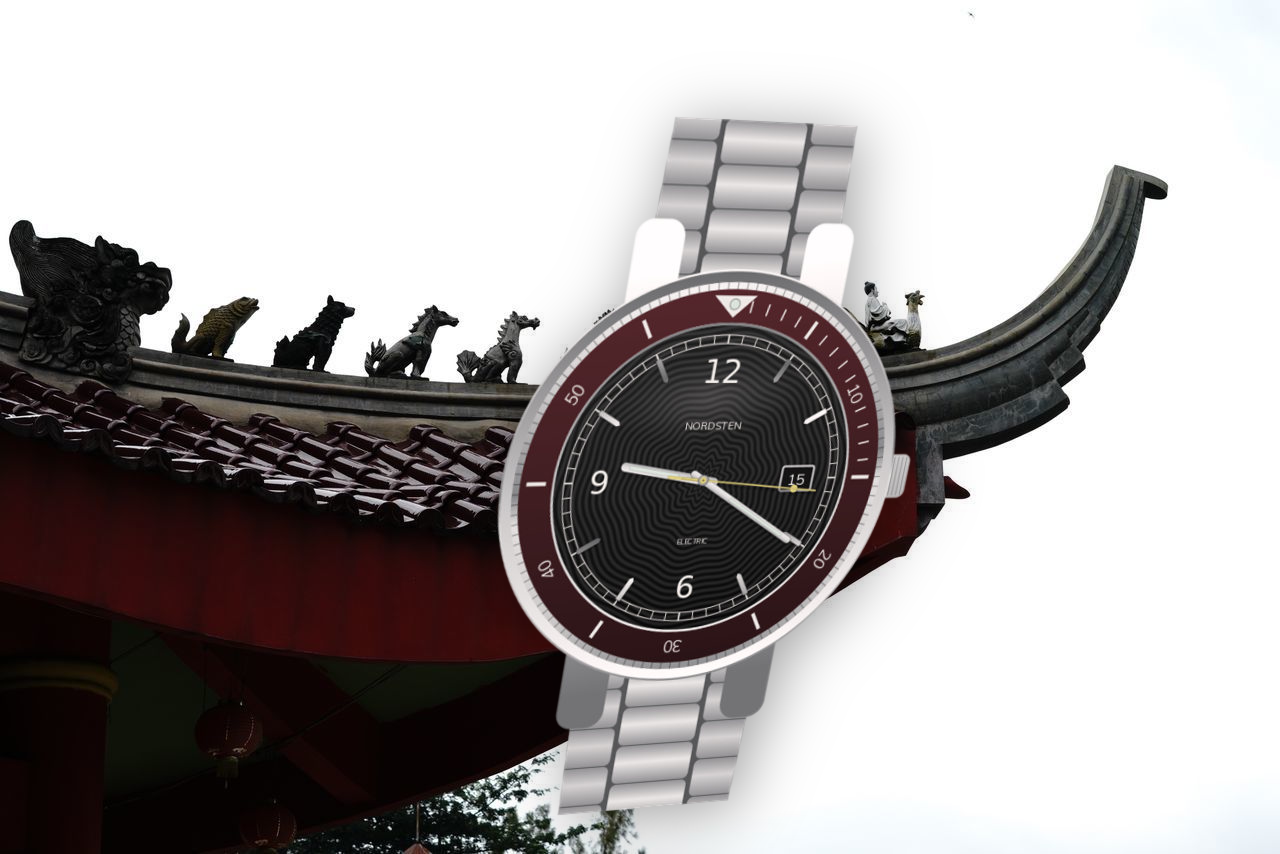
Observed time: **9:20:16**
